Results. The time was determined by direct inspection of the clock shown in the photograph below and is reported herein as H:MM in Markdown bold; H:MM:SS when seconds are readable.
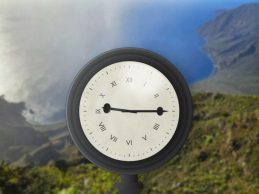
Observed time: **9:15**
